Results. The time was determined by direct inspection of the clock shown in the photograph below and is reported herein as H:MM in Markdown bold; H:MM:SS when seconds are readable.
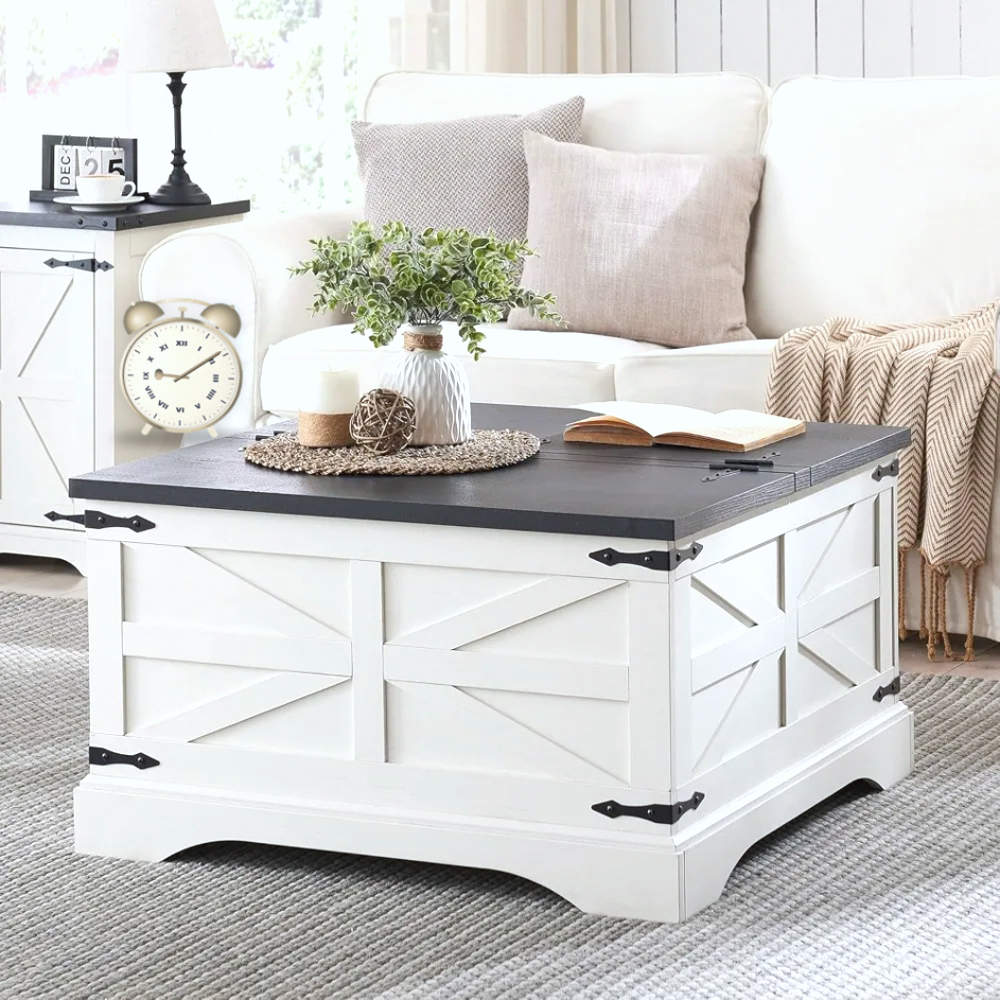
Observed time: **9:09**
